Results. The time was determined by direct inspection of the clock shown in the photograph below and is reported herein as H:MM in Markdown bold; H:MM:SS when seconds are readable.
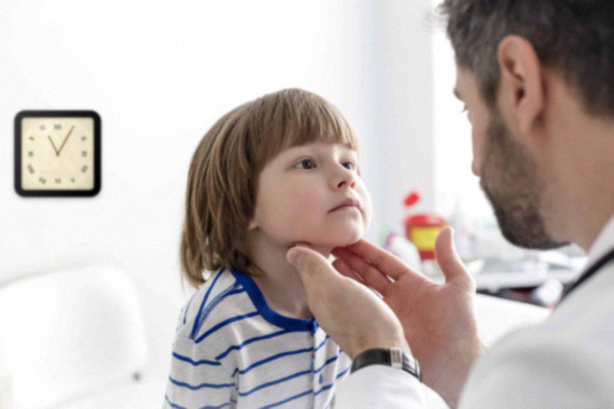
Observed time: **11:05**
